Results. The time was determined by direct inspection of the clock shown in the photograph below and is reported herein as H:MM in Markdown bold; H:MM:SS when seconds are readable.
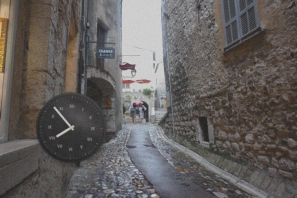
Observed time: **7:53**
